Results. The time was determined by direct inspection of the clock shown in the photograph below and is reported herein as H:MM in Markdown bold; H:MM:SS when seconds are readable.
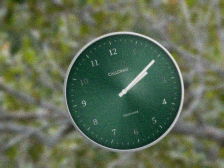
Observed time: **2:10**
